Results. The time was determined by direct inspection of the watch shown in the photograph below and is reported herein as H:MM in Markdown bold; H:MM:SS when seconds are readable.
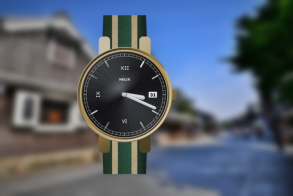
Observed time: **3:19**
